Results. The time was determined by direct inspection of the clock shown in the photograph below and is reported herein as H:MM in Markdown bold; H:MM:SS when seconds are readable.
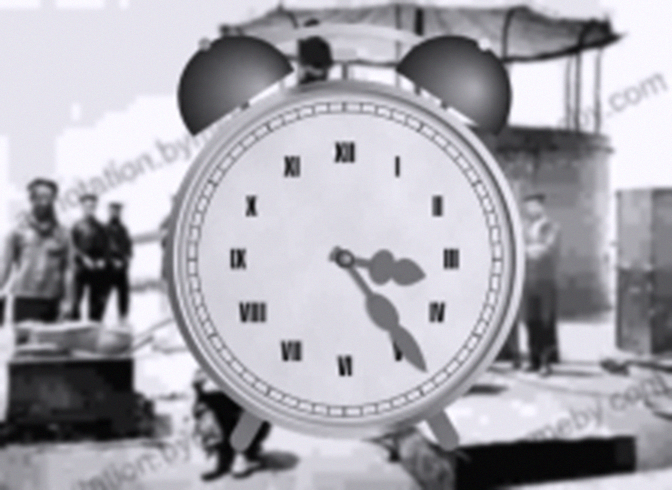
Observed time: **3:24**
